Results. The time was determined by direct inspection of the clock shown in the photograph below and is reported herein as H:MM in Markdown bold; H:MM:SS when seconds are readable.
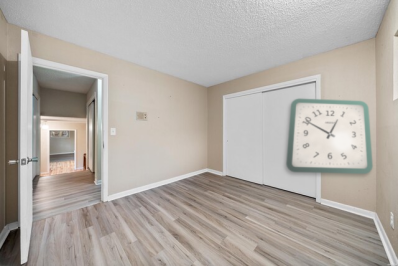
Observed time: **12:50**
